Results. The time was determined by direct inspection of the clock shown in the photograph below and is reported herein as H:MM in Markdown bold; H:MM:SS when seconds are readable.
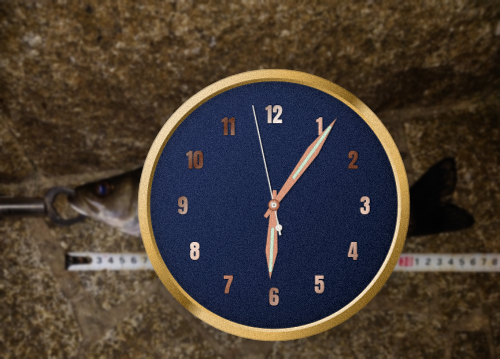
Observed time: **6:05:58**
